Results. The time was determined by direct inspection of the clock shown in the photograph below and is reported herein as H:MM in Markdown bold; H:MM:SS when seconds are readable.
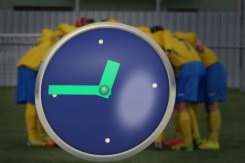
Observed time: **12:46**
